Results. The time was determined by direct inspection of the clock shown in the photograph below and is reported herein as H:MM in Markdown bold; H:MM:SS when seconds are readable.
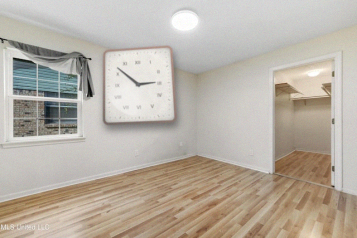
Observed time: **2:52**
